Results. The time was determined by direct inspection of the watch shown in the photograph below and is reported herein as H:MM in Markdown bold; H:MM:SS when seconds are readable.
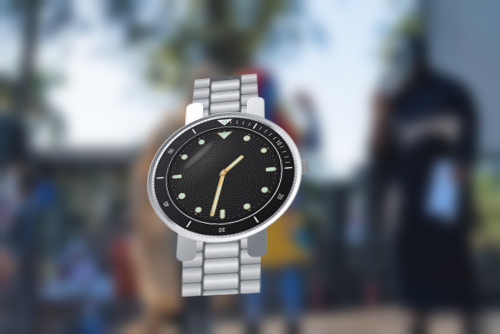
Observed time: **1:32**
